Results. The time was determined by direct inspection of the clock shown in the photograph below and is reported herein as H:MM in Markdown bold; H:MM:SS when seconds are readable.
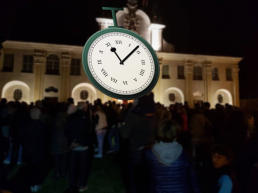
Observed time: **11:08**
